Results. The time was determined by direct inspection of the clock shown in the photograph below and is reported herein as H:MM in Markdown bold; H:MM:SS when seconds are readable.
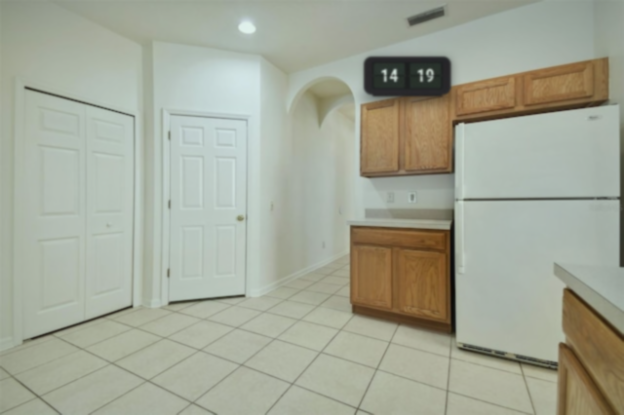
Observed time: **14:19**
